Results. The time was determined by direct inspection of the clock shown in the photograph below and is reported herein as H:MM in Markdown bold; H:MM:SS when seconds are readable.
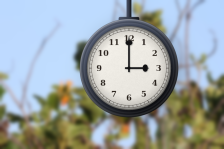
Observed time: **3:00**
